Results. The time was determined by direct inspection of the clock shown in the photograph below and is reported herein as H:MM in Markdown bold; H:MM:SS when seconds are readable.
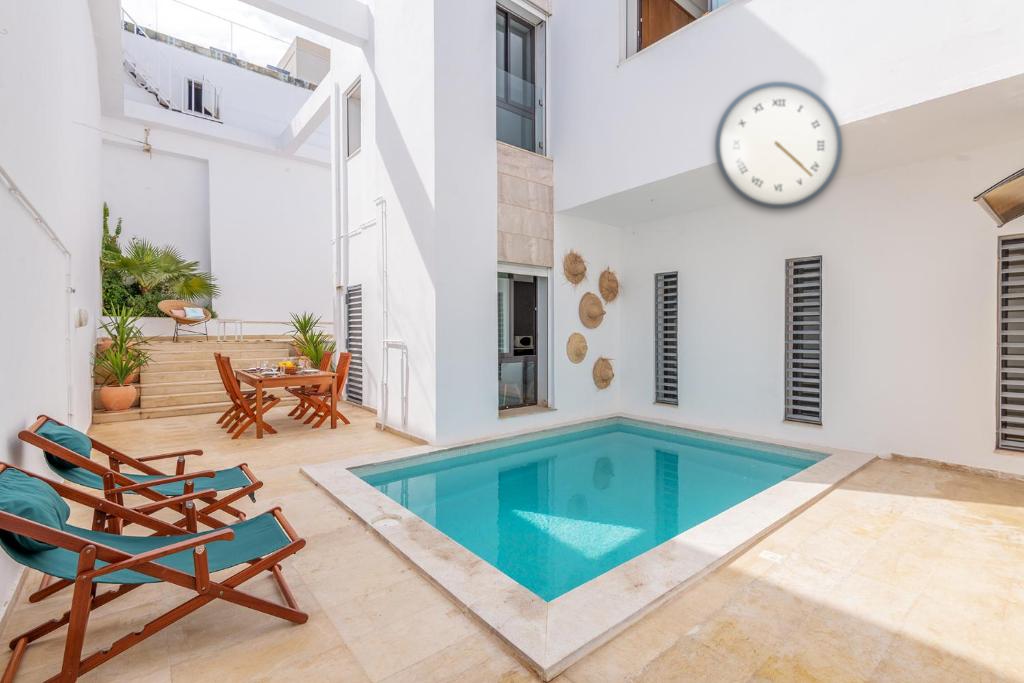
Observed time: **4:22**
